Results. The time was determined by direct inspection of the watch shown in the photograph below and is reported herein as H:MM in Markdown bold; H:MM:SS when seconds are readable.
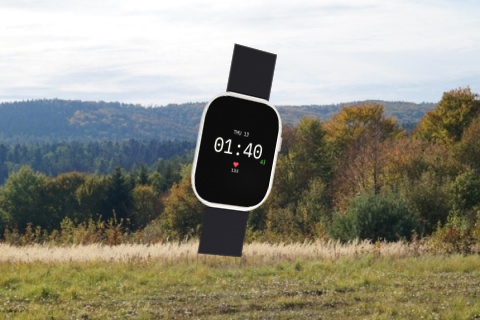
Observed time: **1:40**
